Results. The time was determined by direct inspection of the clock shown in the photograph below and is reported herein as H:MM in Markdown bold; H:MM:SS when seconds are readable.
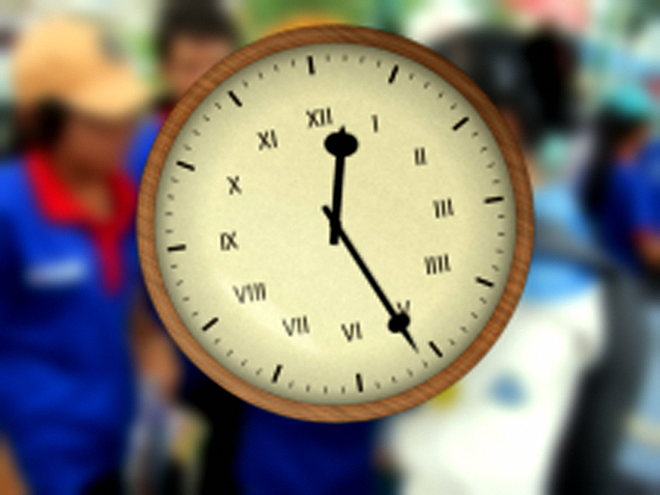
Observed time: **12:26**
